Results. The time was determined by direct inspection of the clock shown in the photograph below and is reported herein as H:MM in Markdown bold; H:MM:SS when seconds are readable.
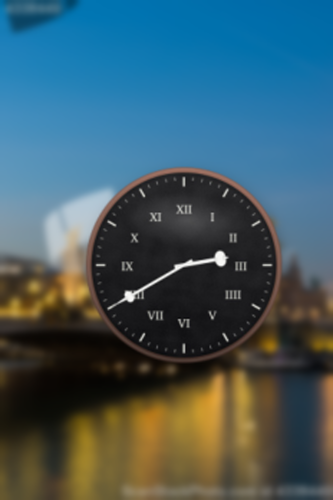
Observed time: **2:40**
